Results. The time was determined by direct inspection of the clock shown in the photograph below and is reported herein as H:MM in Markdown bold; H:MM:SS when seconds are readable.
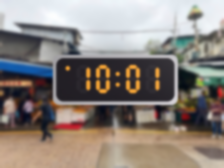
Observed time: **10:01**
